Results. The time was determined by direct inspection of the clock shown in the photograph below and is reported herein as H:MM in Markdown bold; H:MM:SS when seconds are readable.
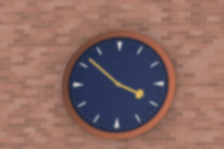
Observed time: **3:52**
